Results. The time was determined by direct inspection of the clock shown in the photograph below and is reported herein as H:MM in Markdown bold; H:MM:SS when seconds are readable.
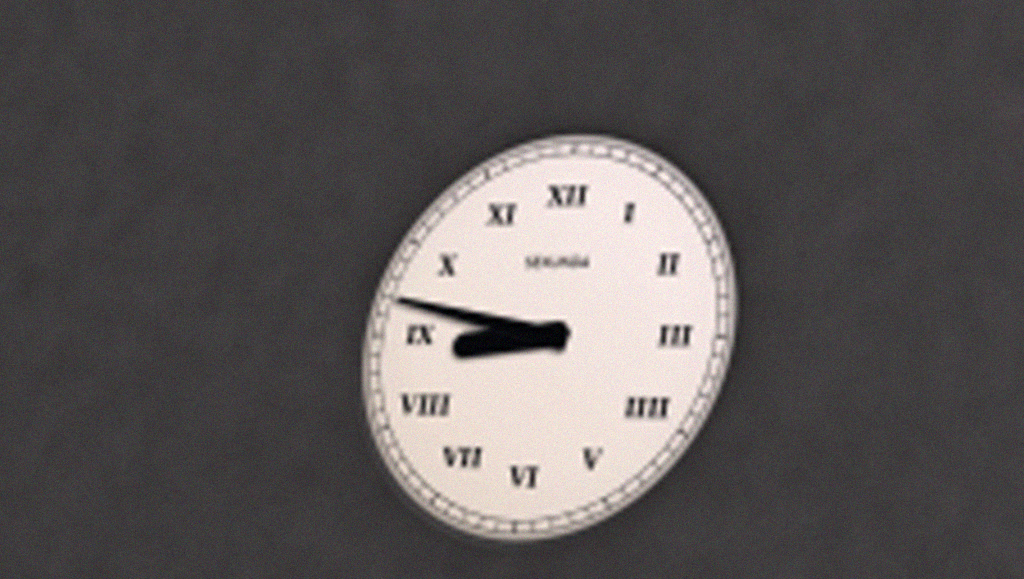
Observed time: **8:47**
